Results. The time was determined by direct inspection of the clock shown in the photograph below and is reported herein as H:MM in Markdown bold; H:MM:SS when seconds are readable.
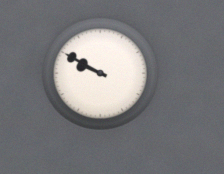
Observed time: **9:50**
